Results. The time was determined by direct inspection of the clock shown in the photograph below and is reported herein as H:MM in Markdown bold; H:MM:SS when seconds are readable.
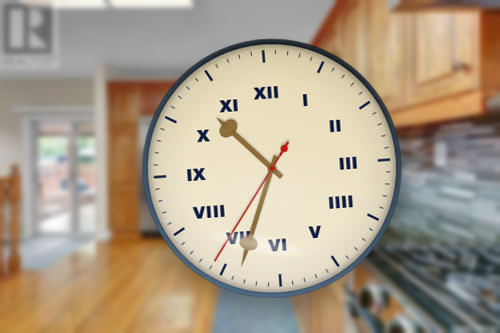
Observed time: **10:33:36**
